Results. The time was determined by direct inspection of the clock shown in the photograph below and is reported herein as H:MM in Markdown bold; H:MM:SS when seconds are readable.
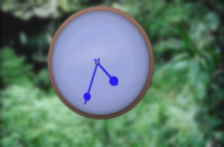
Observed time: **4:33**
